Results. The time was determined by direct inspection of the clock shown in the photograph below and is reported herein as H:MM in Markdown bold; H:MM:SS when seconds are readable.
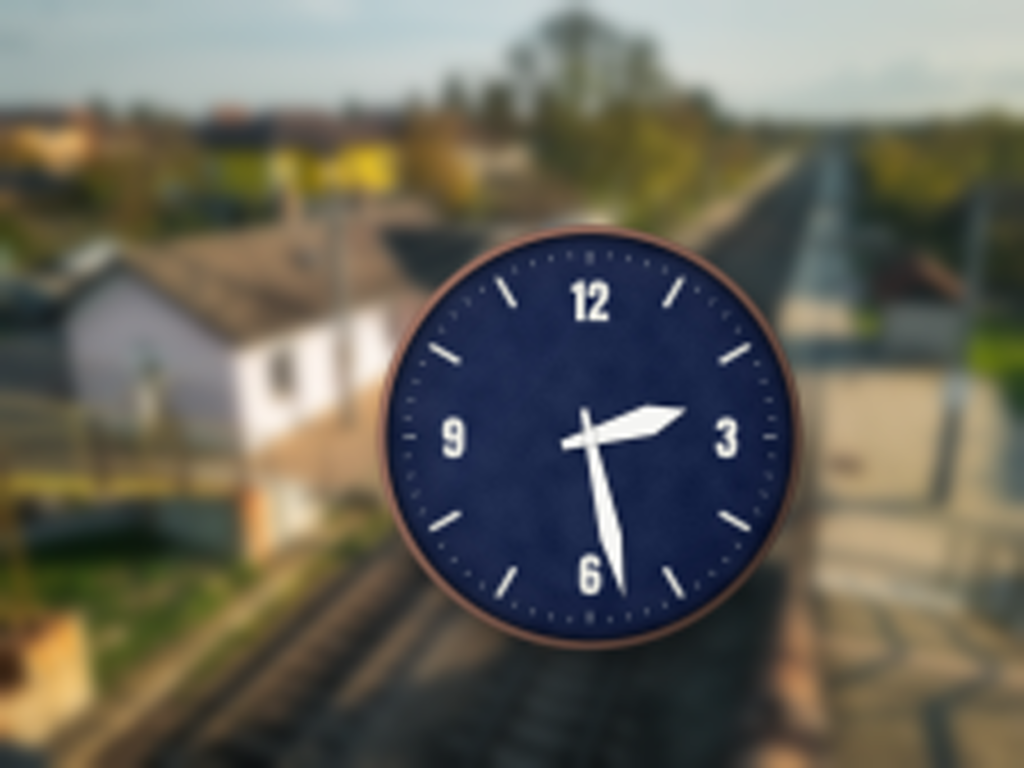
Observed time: **2:28**
